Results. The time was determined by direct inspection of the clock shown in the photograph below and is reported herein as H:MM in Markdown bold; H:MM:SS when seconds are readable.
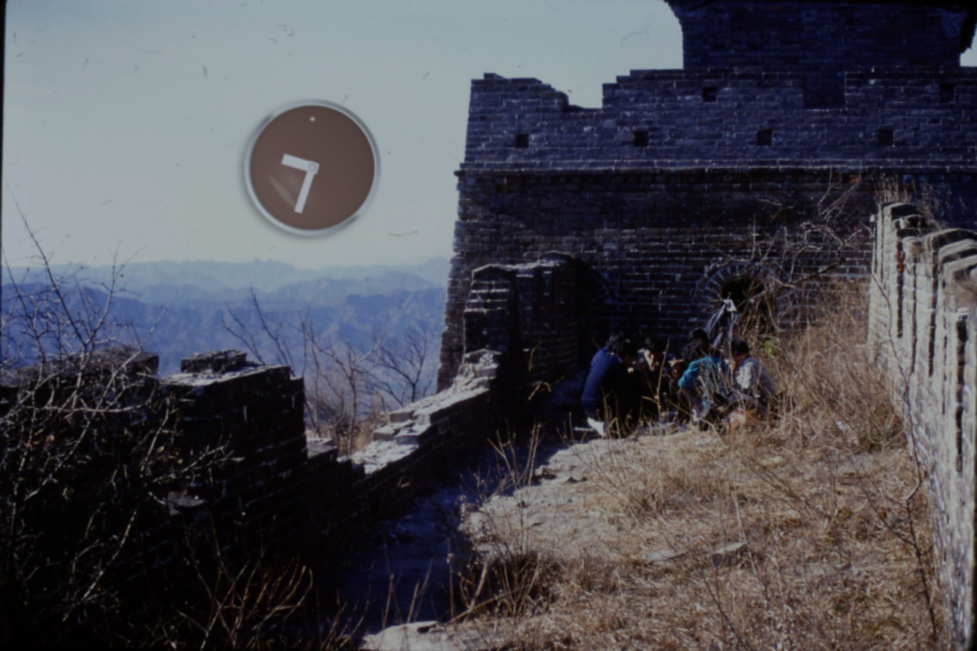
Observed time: **9:33**
